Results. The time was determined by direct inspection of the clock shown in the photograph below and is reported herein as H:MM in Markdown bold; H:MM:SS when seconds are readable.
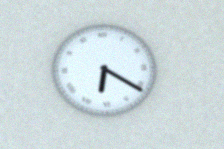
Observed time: **6:21**
